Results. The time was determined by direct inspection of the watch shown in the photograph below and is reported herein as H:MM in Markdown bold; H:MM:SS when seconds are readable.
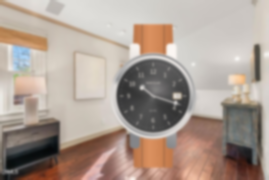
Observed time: **10:18**
